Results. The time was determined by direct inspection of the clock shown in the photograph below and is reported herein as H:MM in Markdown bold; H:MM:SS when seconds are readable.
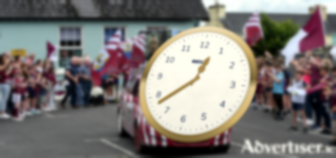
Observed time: **12:38**
